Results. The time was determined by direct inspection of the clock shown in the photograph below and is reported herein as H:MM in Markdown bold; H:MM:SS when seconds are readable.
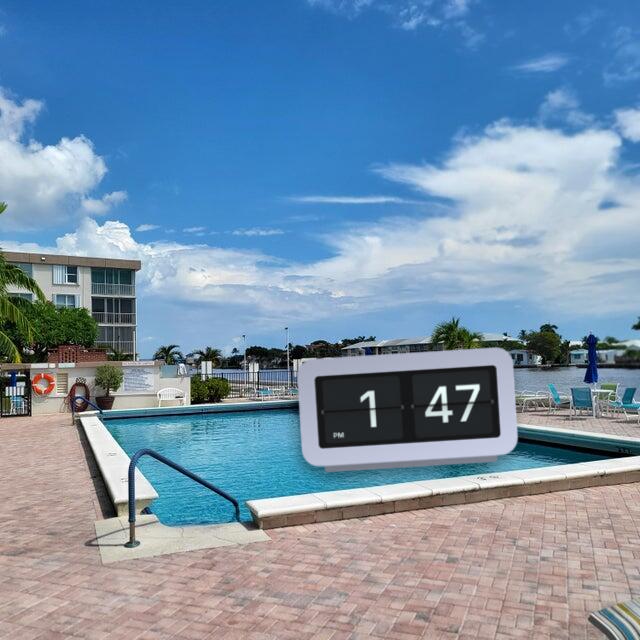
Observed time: **1:47**
